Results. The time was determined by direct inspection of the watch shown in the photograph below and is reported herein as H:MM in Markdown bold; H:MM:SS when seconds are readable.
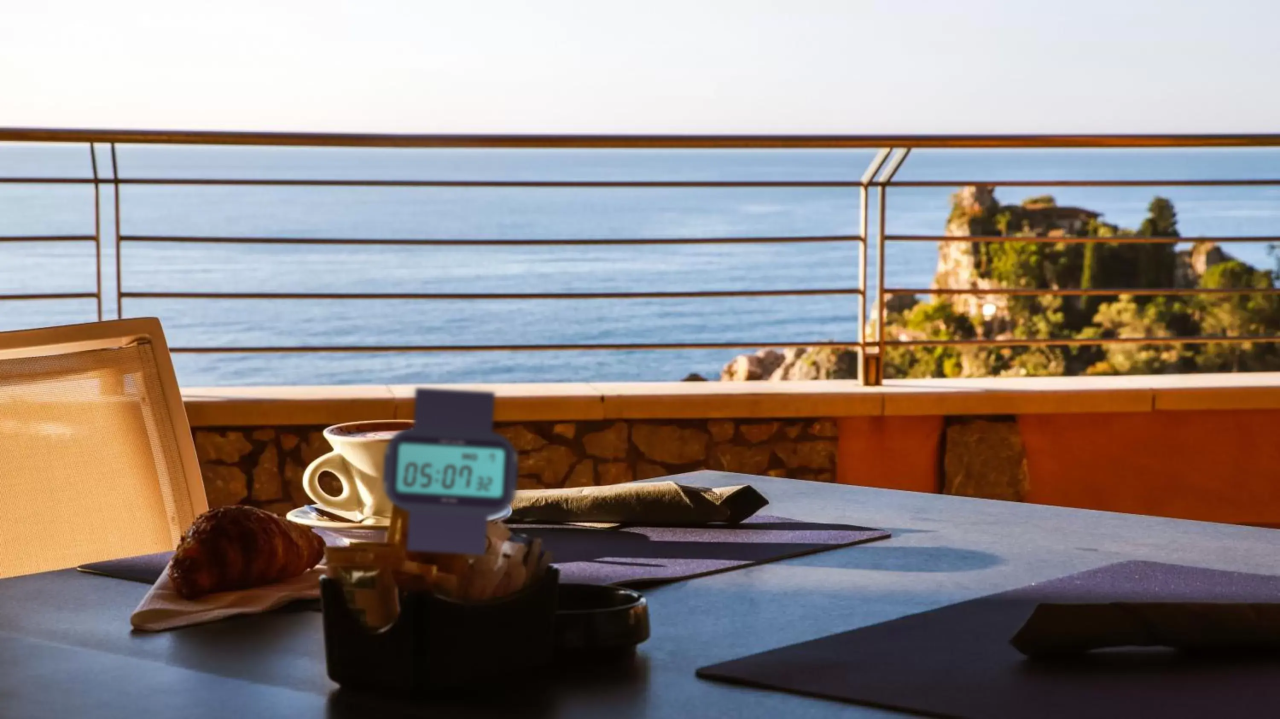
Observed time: **5:07**
